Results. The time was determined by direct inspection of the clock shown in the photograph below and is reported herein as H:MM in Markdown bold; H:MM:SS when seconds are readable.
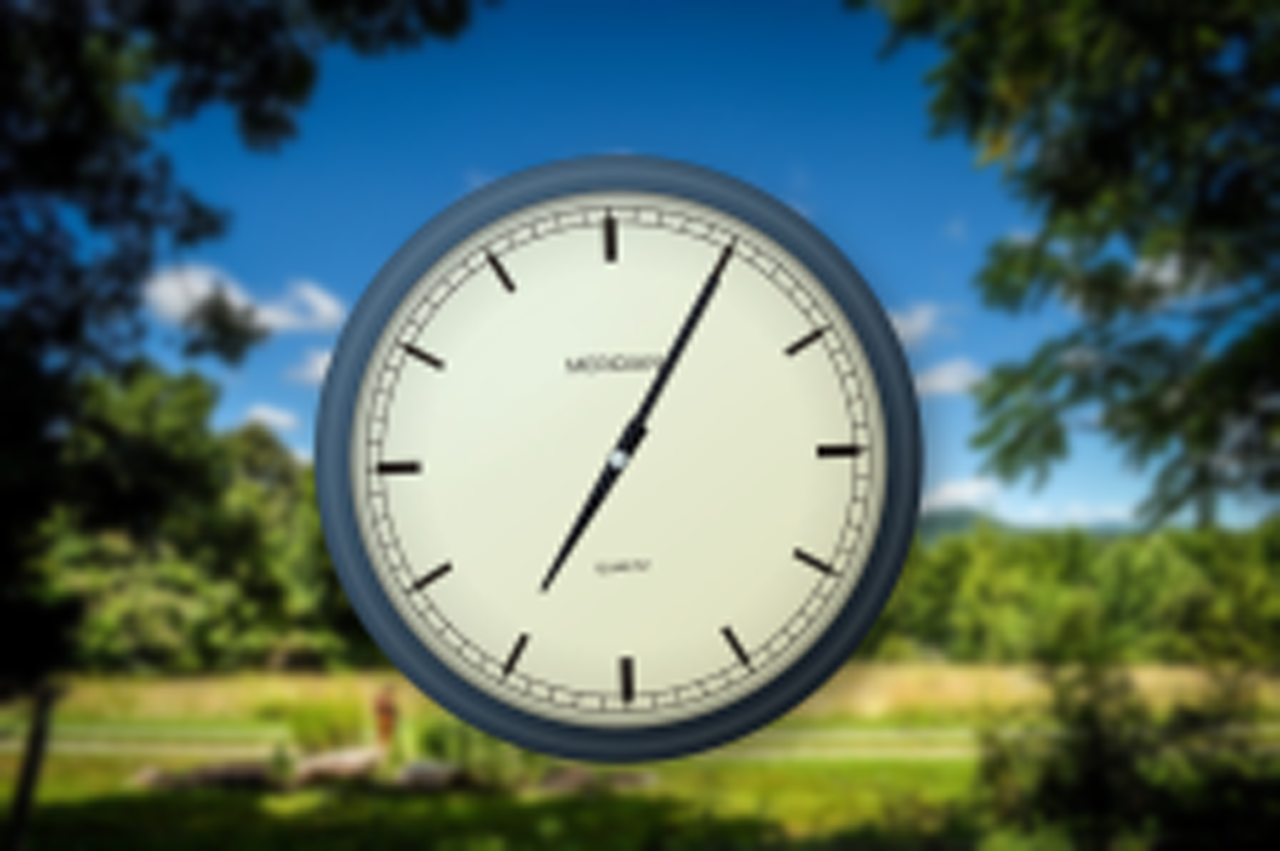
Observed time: **7:05**
